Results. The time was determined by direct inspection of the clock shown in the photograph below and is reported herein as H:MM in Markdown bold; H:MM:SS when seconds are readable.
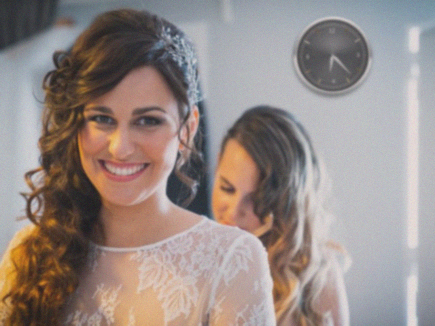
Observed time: **6:23**
